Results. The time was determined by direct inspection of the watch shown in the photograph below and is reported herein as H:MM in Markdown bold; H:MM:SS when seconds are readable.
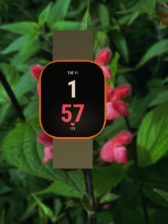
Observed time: **1:57**
